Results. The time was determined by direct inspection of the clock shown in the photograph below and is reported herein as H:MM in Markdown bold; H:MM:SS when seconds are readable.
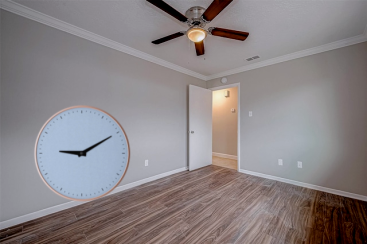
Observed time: **9:10**
